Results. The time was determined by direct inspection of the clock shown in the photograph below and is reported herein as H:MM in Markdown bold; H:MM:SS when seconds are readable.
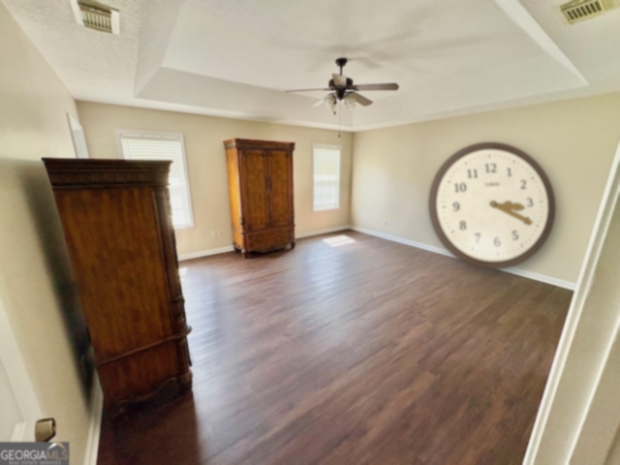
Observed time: **3:20**
